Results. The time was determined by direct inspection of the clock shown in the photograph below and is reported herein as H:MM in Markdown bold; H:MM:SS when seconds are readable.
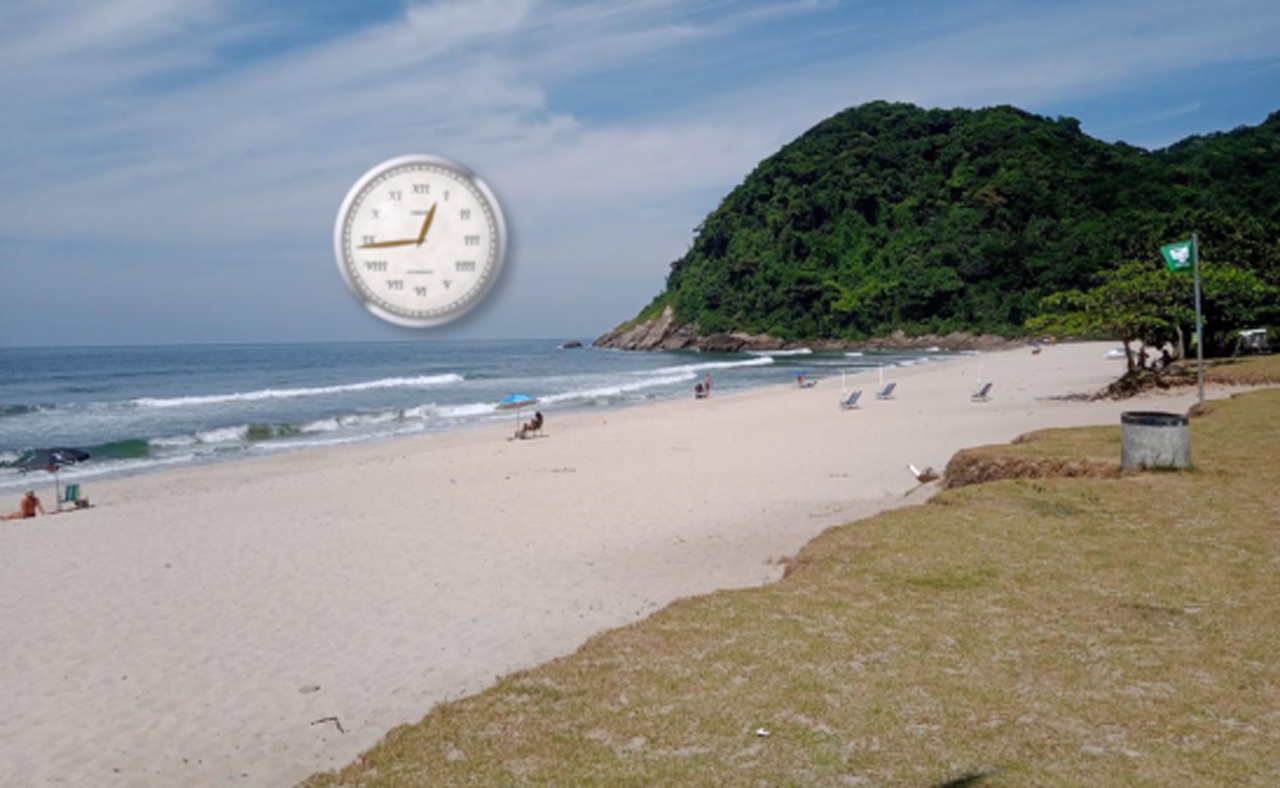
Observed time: **12:44**
